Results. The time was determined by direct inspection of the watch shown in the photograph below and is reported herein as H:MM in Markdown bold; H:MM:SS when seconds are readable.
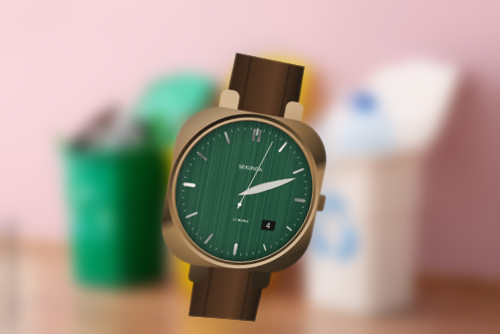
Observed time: **2:11:03**
